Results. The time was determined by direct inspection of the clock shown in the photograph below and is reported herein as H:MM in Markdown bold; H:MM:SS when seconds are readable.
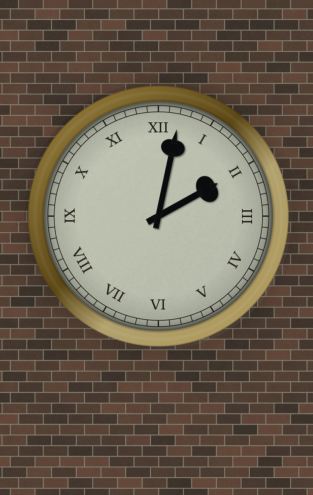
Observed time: **2:02**
